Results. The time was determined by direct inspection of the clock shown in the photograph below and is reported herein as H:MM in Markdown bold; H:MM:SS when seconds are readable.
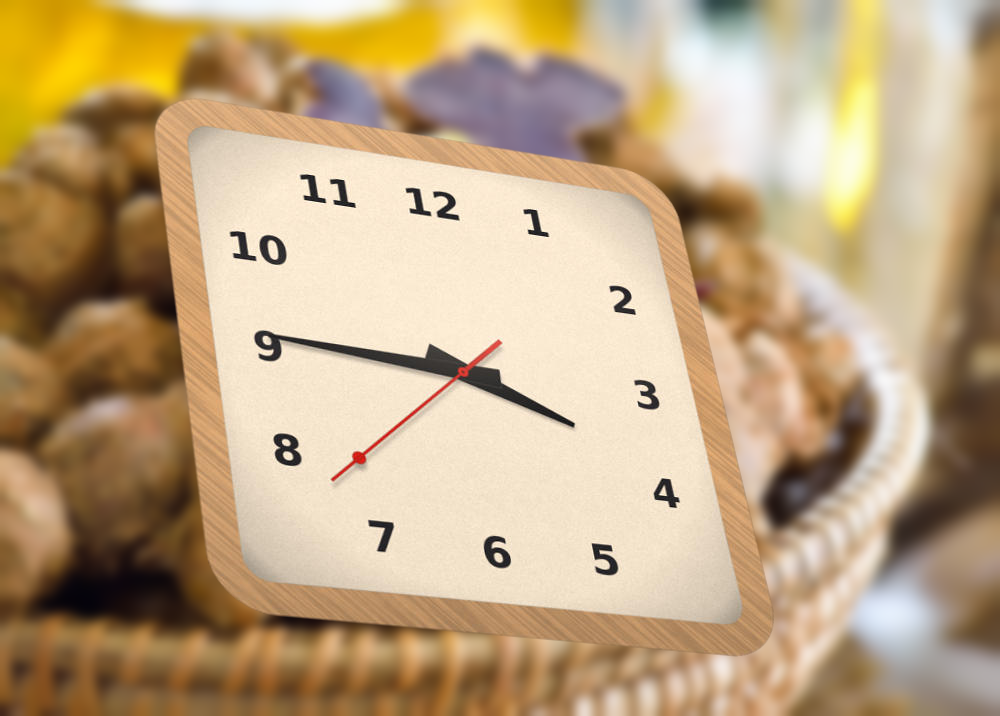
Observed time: **3:45:38**
